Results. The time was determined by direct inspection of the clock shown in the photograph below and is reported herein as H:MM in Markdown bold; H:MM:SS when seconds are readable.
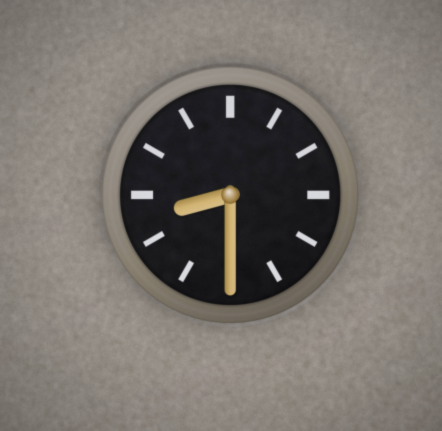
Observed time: **8:30**
